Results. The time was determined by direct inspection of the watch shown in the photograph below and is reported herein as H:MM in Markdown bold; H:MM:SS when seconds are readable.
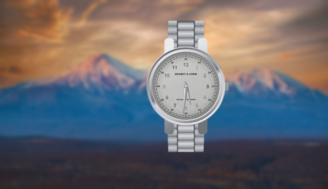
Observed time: **5:31**
